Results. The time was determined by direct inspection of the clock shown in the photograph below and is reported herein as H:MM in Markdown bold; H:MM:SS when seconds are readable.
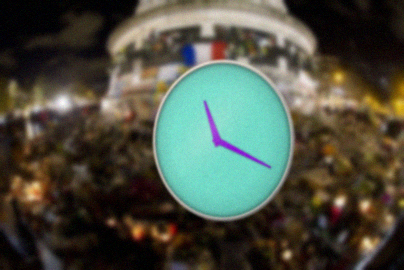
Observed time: **11:19**
